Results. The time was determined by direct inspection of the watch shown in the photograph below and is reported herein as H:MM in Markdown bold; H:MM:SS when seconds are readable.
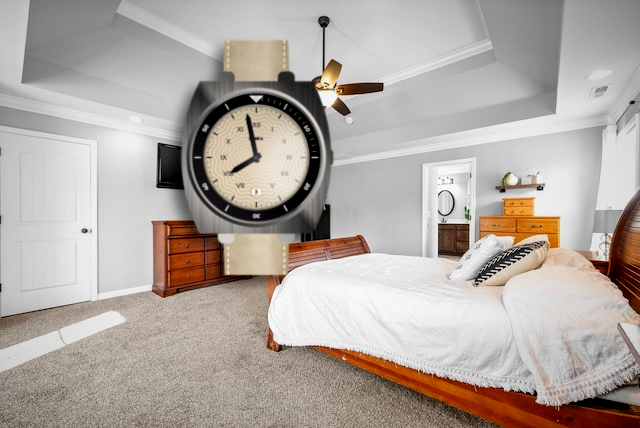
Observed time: **7:58**
